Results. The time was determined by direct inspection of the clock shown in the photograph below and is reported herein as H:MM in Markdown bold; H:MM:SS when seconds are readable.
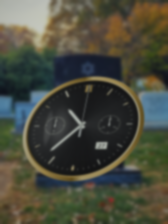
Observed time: **10:37**
